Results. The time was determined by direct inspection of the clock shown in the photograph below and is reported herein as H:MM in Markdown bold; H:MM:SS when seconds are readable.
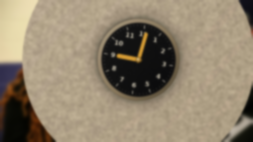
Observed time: **9:01**
